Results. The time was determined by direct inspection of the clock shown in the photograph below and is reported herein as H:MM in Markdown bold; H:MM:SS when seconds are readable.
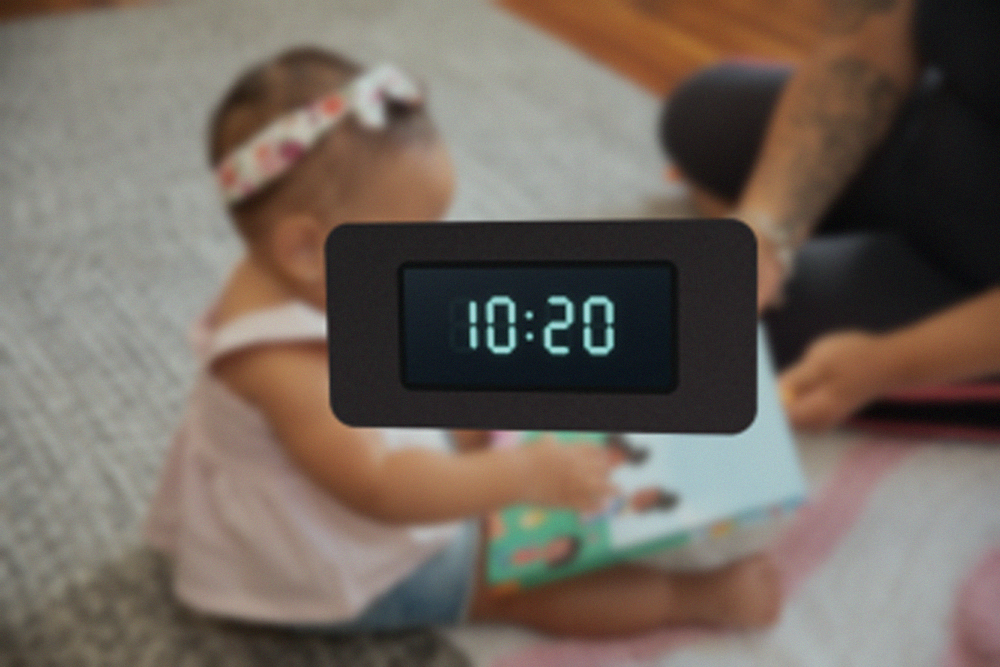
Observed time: **10:20**
